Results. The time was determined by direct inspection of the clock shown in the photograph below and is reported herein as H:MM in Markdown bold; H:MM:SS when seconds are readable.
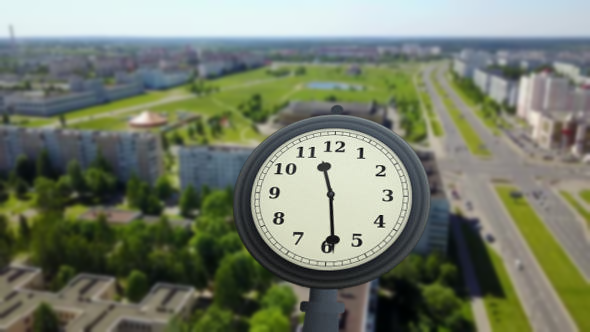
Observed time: **11:29**
